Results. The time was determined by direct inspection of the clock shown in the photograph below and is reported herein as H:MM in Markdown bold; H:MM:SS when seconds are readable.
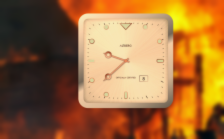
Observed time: **9:38**
